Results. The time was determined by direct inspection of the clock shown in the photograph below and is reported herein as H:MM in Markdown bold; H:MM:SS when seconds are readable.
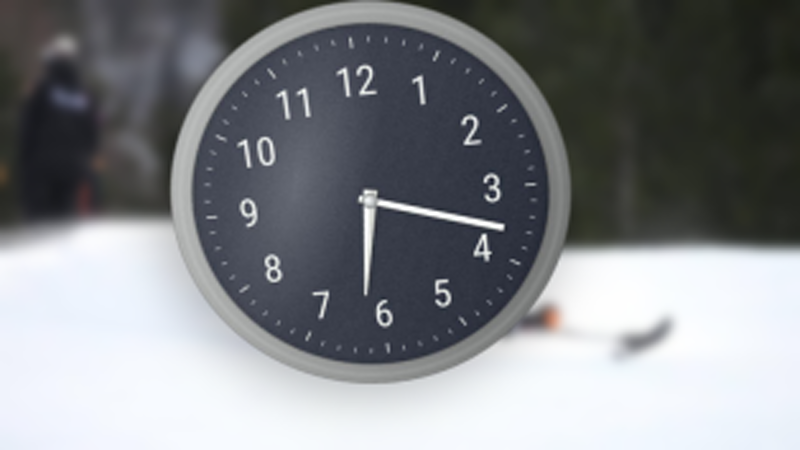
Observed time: **6:18**
